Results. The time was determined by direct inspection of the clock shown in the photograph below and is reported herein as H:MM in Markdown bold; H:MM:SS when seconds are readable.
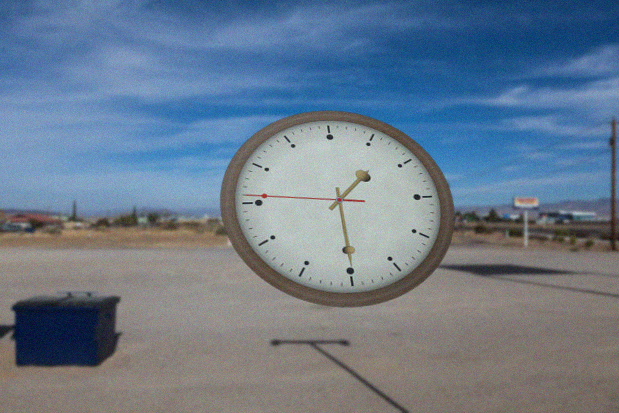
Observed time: **1:29:46**
